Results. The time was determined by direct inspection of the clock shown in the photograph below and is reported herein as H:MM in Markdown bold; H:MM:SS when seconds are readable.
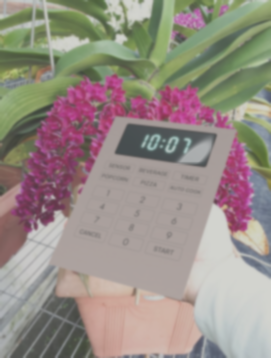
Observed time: **10:07**
